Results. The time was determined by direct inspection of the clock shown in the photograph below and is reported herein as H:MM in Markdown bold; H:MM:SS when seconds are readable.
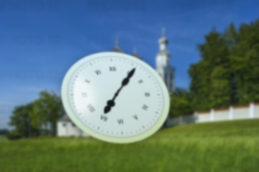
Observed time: **7:06**
